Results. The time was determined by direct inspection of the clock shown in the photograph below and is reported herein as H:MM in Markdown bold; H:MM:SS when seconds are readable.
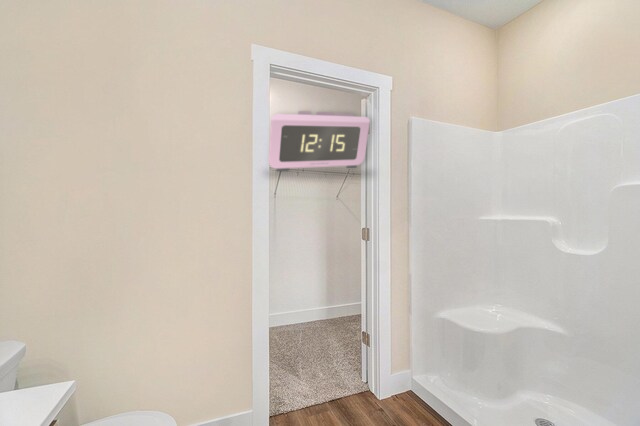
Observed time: **12:15**
